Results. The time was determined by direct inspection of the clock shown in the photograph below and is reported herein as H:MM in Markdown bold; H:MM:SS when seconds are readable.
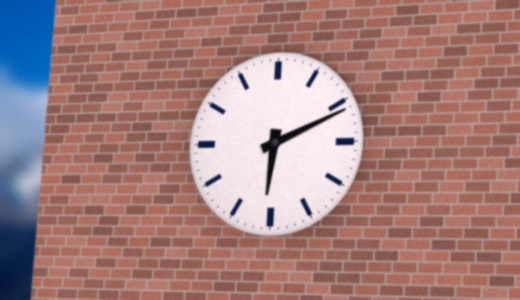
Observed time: **6:11**
